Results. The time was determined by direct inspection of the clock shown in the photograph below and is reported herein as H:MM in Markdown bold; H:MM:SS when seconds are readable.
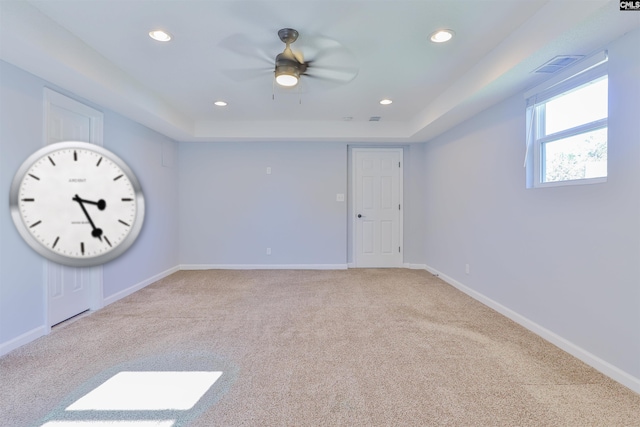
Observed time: **3:26**
